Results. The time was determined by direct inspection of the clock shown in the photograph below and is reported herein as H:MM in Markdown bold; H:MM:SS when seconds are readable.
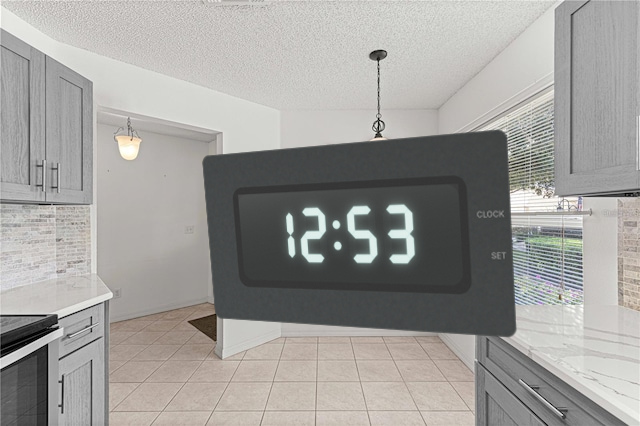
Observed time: **12:53**
